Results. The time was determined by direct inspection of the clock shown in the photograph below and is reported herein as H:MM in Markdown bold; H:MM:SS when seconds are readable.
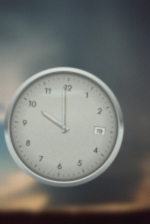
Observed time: **9:59**
